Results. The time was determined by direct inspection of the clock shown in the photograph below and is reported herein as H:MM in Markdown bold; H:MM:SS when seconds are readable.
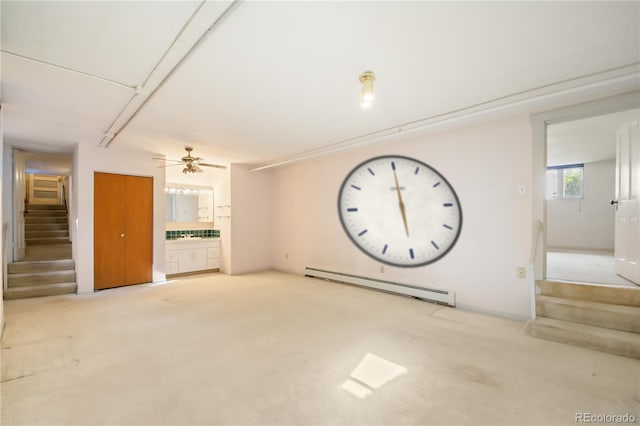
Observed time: **6:00**
